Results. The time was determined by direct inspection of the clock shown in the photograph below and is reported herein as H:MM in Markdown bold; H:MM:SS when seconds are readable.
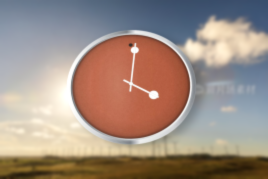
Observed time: **4:01**
